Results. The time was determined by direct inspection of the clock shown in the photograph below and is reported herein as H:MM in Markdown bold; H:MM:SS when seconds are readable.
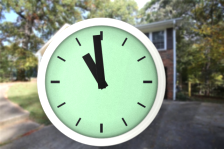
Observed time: **10:59**
